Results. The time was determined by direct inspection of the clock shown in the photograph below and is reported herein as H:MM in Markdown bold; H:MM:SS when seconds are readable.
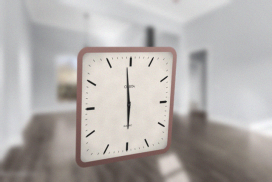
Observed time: **5:59**
